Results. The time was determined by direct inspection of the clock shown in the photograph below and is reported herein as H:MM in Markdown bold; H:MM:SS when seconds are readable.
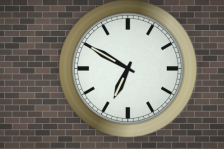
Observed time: **6:50**
